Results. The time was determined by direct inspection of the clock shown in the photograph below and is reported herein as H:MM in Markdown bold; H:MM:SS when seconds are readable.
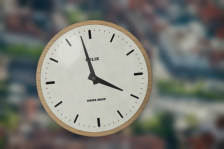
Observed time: **3:58**
